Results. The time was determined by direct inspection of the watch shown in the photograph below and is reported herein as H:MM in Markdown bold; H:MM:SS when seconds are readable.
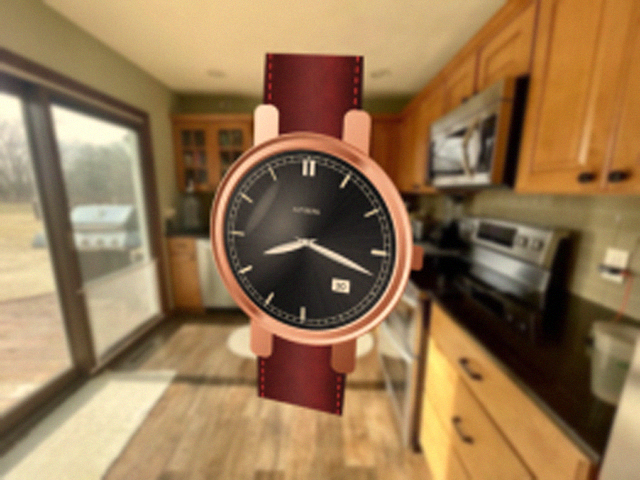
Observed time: **8:18**
